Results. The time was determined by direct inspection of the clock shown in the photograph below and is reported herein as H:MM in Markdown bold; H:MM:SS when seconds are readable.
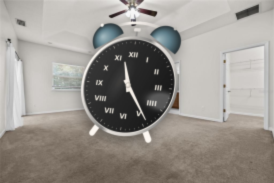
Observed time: **11:24**
